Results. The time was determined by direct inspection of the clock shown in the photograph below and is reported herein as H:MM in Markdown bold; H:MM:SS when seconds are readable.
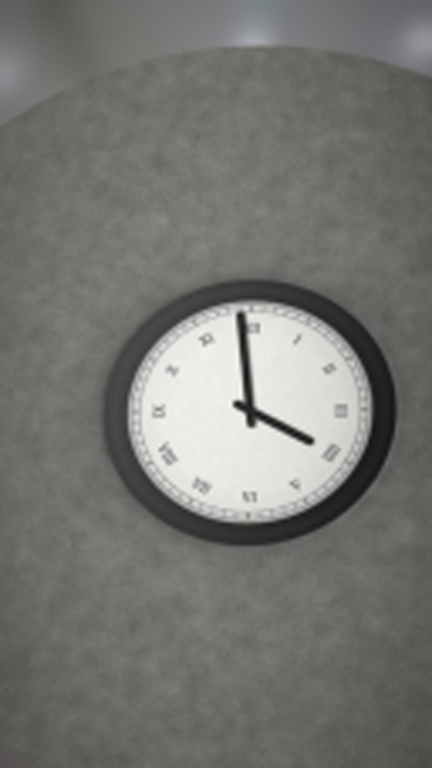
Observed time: **3:59**
